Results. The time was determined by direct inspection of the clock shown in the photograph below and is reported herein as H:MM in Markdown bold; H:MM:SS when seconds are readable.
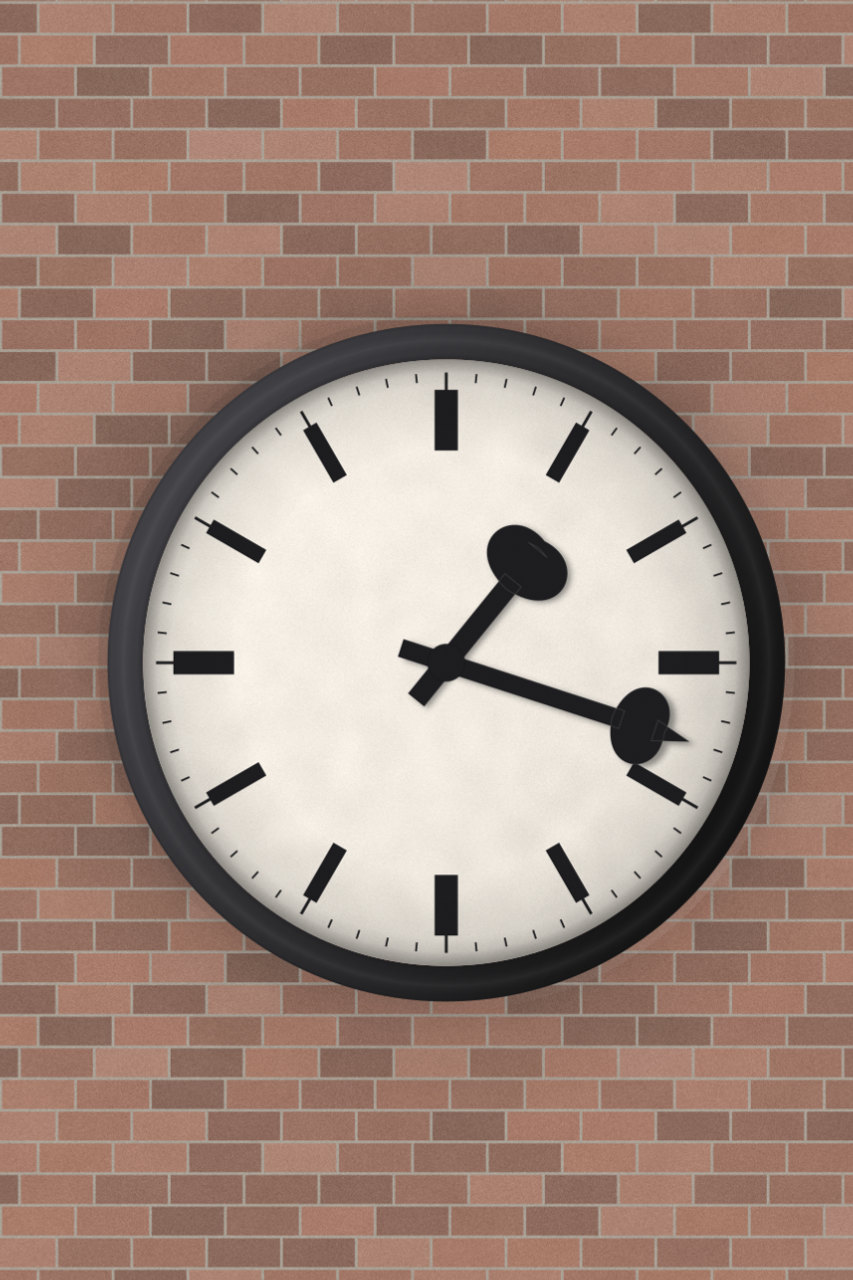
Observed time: **1:18**
